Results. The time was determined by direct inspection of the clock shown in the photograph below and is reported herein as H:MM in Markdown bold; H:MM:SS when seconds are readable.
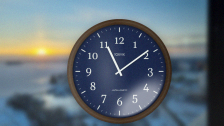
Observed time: **11:09**
